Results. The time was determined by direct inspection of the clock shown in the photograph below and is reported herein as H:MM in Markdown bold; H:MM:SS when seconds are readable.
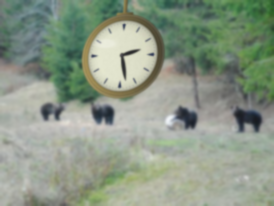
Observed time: **2:28**
